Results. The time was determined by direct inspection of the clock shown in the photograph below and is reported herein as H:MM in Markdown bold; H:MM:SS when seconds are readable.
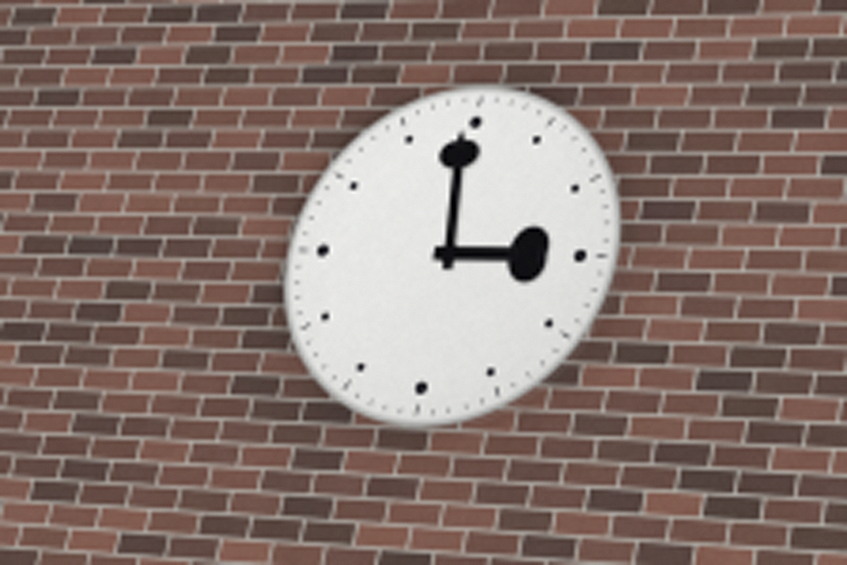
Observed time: **2:59**
